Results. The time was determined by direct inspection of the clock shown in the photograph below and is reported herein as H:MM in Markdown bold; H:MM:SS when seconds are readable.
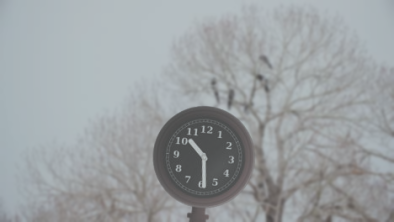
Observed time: **10:29**
